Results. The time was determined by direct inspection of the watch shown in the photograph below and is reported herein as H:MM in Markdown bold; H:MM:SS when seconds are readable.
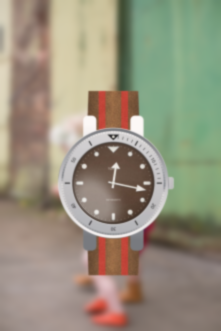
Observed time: **12:17**
